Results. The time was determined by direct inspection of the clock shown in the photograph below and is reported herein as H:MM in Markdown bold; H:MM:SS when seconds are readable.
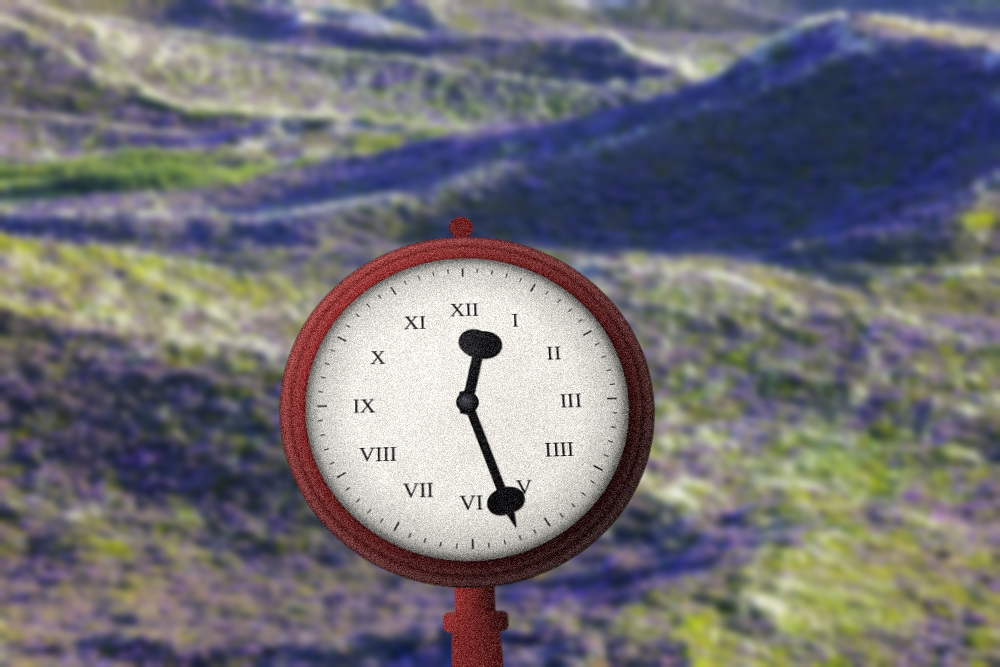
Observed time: **12:27**
